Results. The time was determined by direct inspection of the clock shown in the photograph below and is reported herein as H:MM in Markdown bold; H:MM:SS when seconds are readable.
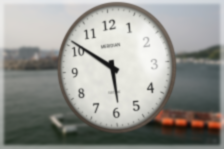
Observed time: **5:51**
